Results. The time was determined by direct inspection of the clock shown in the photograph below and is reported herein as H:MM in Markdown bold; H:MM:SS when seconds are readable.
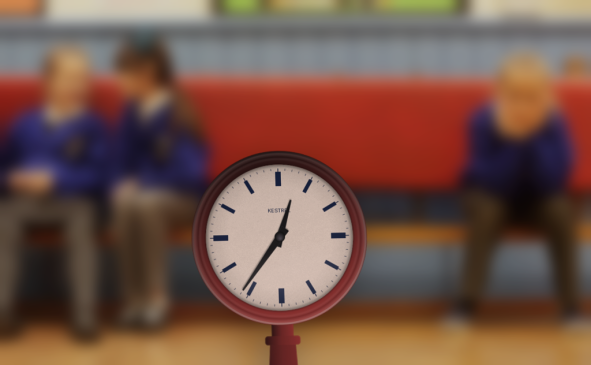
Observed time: **12:36**
